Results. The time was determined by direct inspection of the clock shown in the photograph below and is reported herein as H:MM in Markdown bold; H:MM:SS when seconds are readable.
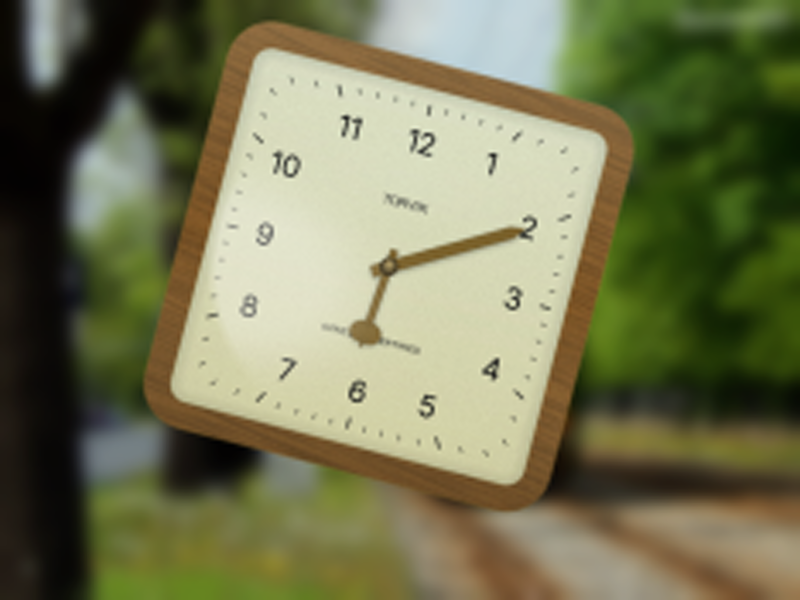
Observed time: **6:10**
